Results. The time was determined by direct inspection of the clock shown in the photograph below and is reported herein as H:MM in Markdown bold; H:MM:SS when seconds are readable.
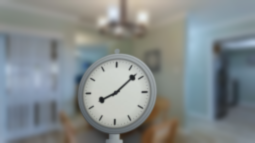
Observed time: **8:08**
